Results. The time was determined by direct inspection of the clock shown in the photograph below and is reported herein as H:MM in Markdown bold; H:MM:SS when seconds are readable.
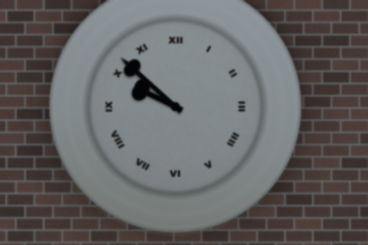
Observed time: **9:52**
